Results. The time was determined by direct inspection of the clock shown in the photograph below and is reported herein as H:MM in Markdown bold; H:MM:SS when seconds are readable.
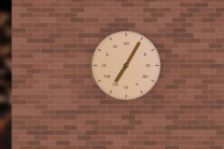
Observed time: **7:05**
